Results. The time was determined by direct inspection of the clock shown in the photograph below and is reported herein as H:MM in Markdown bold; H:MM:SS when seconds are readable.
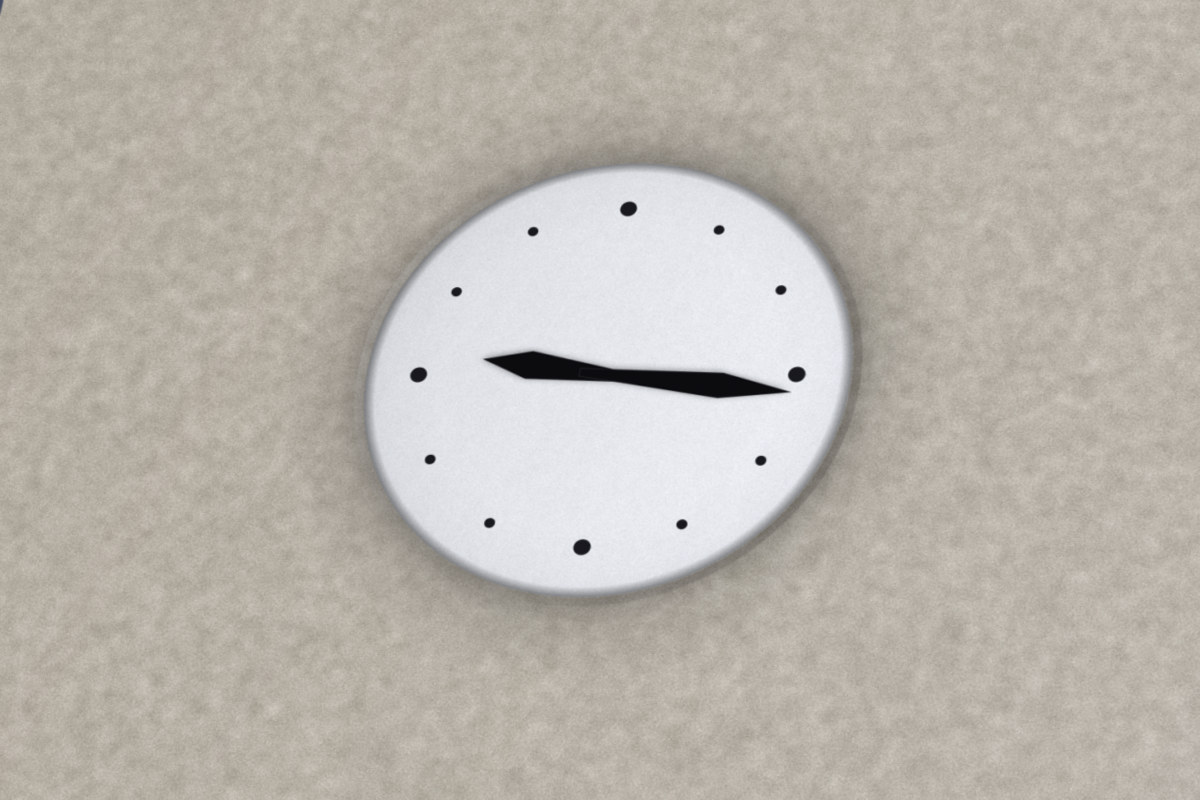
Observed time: **9:16**
